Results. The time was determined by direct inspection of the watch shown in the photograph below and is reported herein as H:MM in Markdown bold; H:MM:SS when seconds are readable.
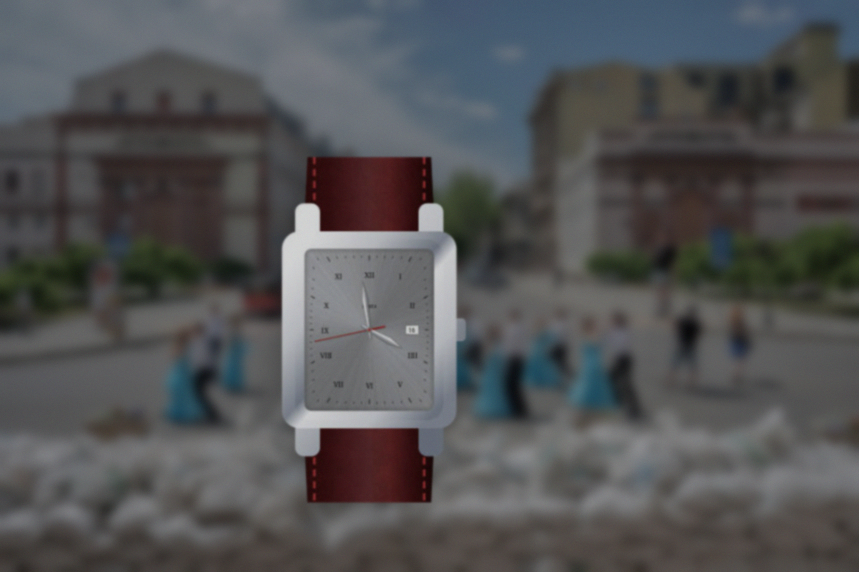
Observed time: **3:58:43**
